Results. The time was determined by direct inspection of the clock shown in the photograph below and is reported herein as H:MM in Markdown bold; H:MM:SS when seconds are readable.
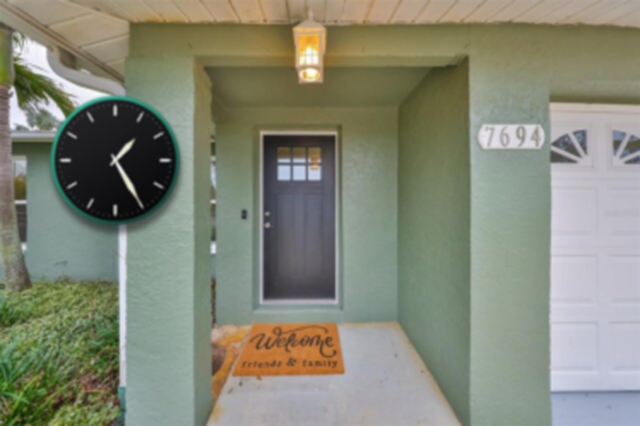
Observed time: **1:25**
